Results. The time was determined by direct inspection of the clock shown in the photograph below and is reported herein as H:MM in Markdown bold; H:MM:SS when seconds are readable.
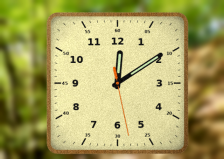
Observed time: **12:09:28**
